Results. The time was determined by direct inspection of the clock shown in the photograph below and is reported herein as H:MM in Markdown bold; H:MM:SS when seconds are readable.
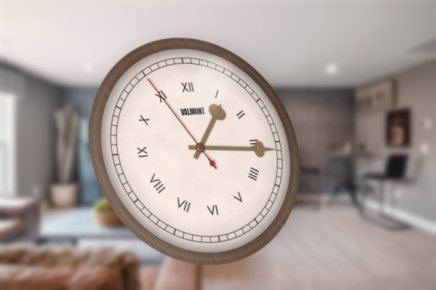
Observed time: **1:15:55**
